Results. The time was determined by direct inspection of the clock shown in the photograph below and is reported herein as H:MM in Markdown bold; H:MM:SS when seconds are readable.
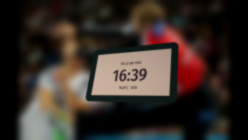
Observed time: **16:39**
